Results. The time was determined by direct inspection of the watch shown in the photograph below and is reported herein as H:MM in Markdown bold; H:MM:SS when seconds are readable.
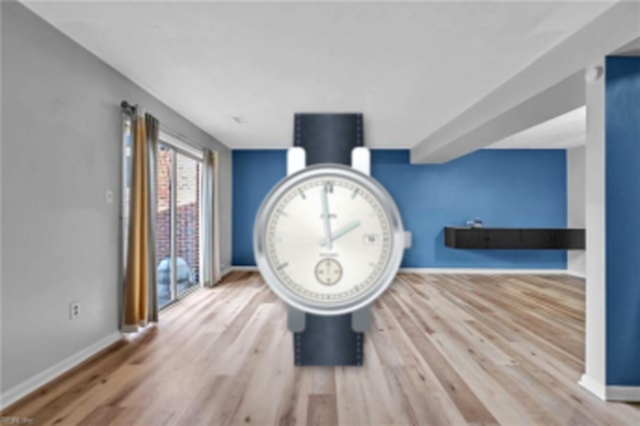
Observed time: **1:59**
